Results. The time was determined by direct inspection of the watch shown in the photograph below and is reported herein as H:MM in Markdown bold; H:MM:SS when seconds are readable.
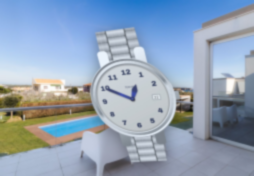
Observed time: **12:50**
